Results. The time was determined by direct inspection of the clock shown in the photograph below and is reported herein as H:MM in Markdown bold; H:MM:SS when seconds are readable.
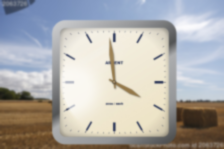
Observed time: **3:59**
